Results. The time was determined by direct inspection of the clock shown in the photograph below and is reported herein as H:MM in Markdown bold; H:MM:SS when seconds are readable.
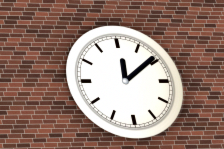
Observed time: **12:09**
